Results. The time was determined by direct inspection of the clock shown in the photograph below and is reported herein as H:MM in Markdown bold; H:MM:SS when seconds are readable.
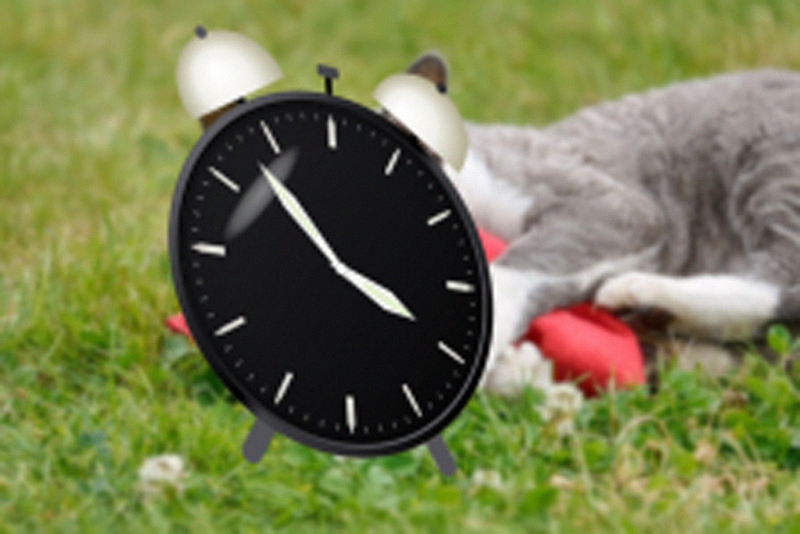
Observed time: **3:53**
